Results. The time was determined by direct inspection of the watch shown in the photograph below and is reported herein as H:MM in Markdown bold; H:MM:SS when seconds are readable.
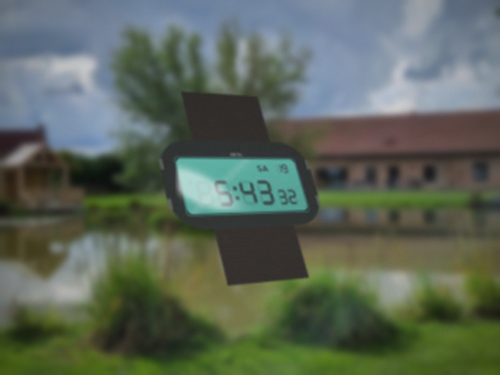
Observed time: **5:43:32**
